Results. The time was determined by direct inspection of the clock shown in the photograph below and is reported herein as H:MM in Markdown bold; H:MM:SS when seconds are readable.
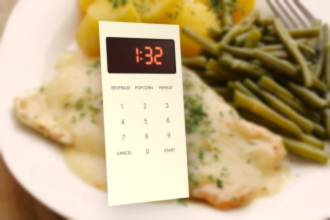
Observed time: **1:32**
